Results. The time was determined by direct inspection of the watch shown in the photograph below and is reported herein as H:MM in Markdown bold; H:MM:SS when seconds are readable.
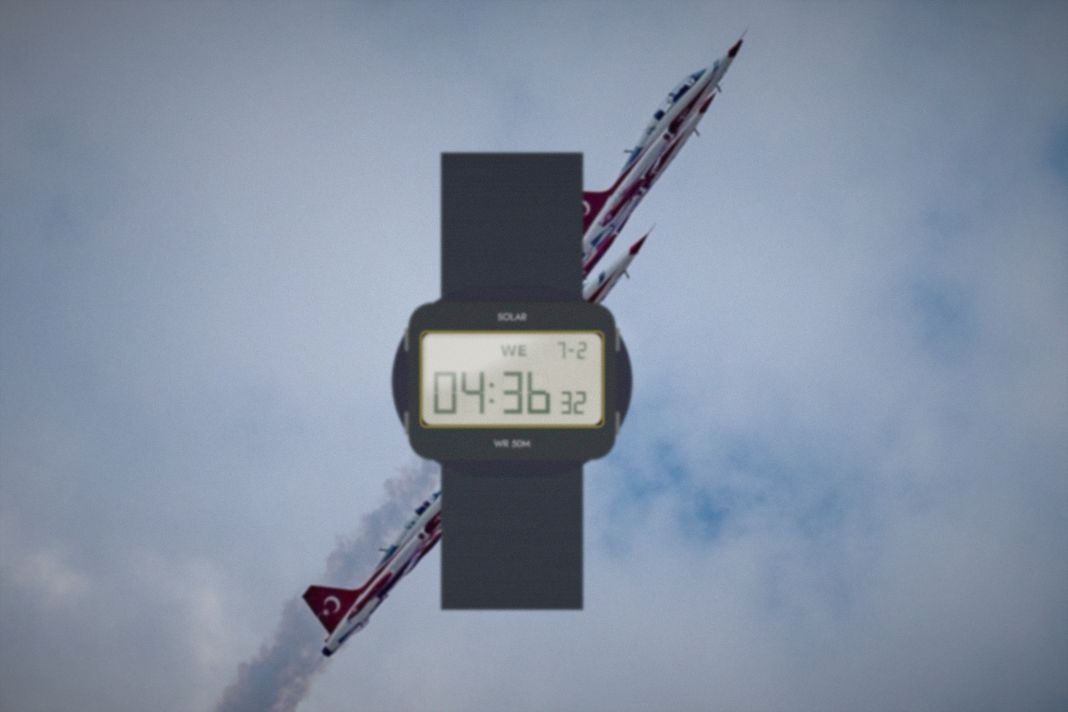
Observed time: **4:36:32**
